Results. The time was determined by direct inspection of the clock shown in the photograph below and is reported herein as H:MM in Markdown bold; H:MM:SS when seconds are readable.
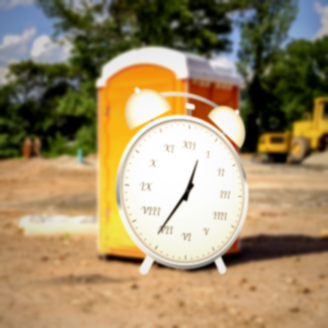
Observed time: **12:36**
